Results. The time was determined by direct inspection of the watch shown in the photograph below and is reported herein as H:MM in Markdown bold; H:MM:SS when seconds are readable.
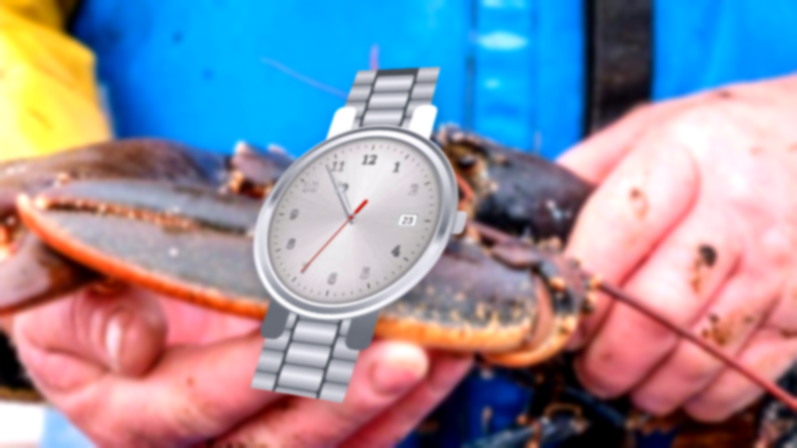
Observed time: **10:53:35**
